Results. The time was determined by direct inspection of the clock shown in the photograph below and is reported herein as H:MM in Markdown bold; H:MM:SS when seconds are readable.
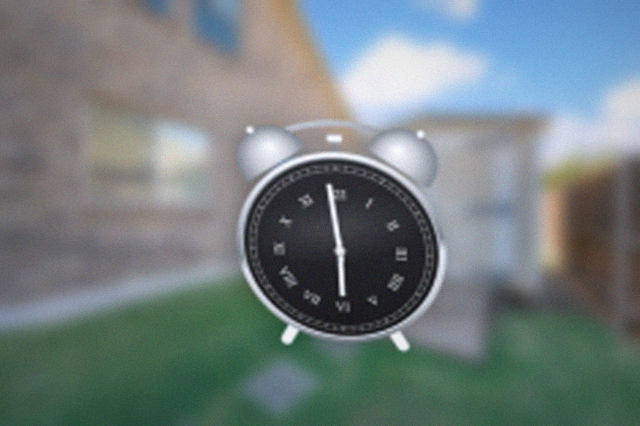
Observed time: **5:59**
